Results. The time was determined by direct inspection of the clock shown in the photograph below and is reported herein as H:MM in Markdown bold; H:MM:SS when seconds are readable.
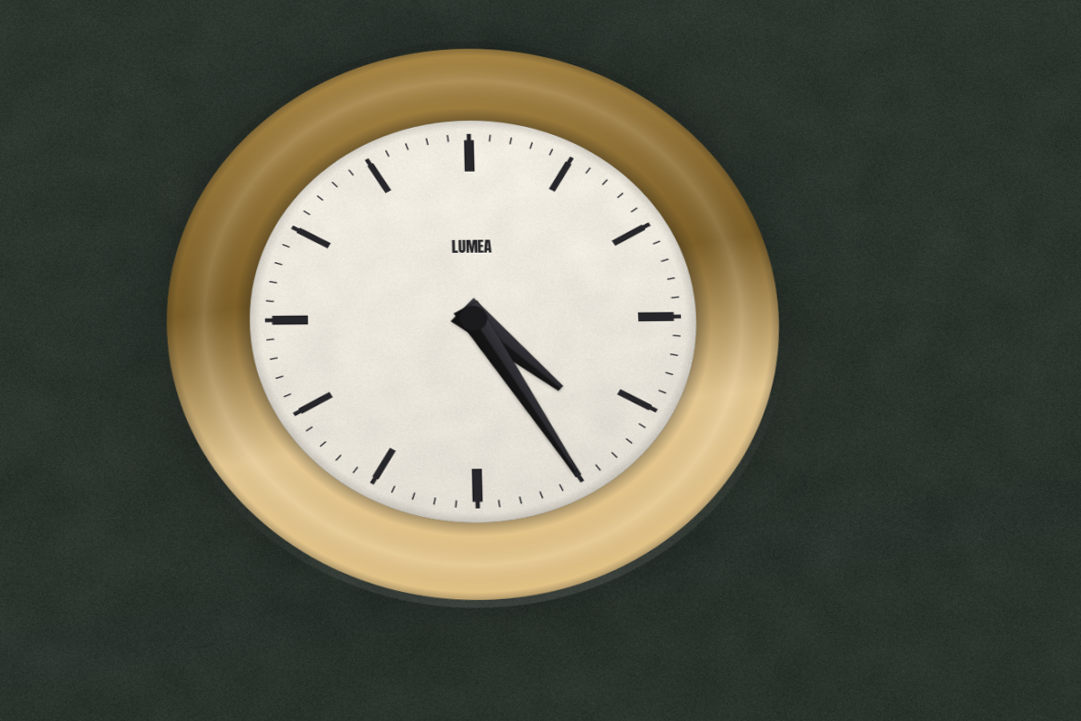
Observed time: **4:25**
